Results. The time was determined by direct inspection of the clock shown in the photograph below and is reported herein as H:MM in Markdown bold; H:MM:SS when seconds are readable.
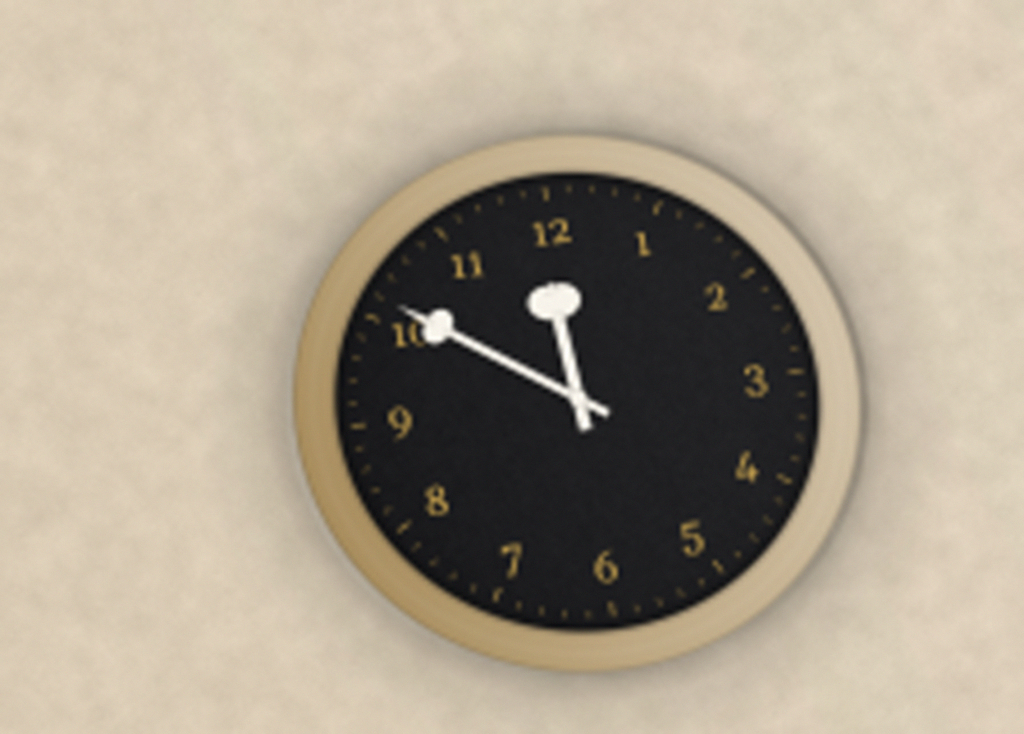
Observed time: **11:51**
